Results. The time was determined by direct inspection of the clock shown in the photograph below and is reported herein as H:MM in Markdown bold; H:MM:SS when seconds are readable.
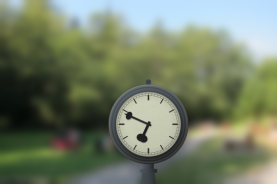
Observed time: **6:49**
